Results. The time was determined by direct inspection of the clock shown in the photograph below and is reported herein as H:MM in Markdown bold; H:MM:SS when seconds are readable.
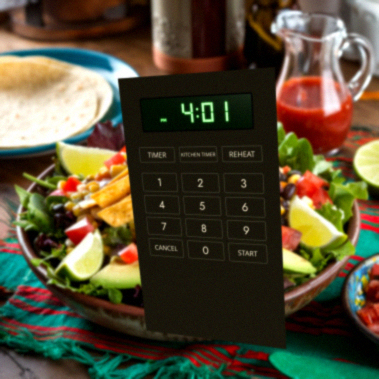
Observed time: **4:01**
